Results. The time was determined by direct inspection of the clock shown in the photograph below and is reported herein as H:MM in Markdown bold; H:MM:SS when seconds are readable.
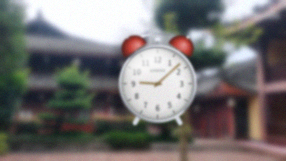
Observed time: **9:08**
